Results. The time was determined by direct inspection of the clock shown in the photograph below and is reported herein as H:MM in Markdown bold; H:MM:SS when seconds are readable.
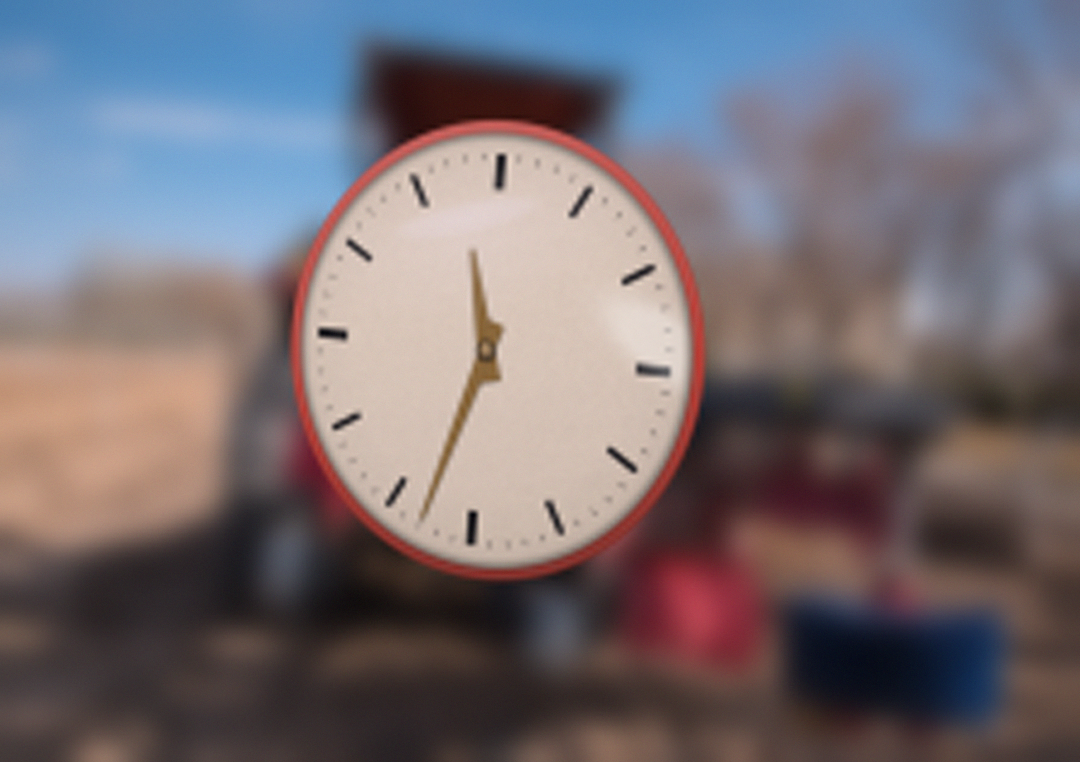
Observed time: **11:33**
